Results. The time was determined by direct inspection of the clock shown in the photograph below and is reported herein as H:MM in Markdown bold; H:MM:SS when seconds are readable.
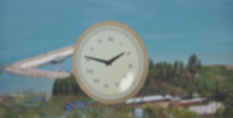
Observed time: **1:46**
